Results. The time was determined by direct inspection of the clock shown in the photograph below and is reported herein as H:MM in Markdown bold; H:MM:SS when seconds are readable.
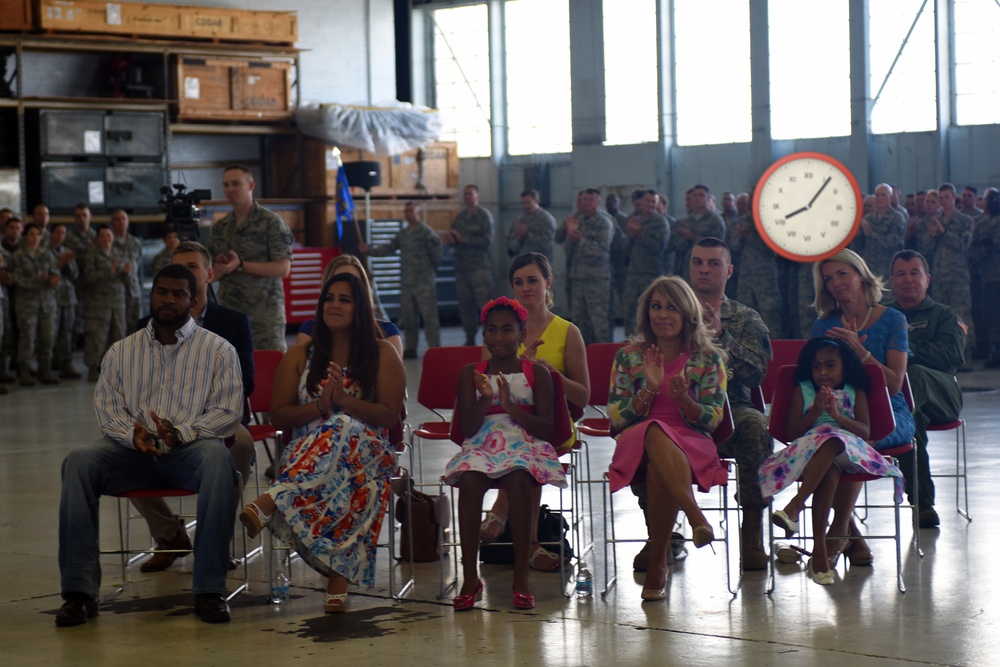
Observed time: **8:06**
